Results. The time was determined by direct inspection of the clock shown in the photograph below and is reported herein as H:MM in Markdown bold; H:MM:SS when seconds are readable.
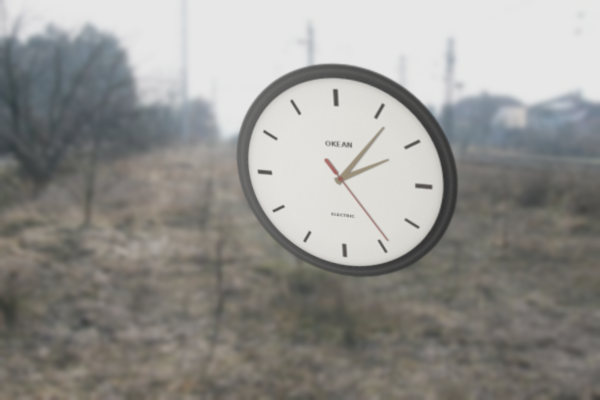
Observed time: **2:06:24**
